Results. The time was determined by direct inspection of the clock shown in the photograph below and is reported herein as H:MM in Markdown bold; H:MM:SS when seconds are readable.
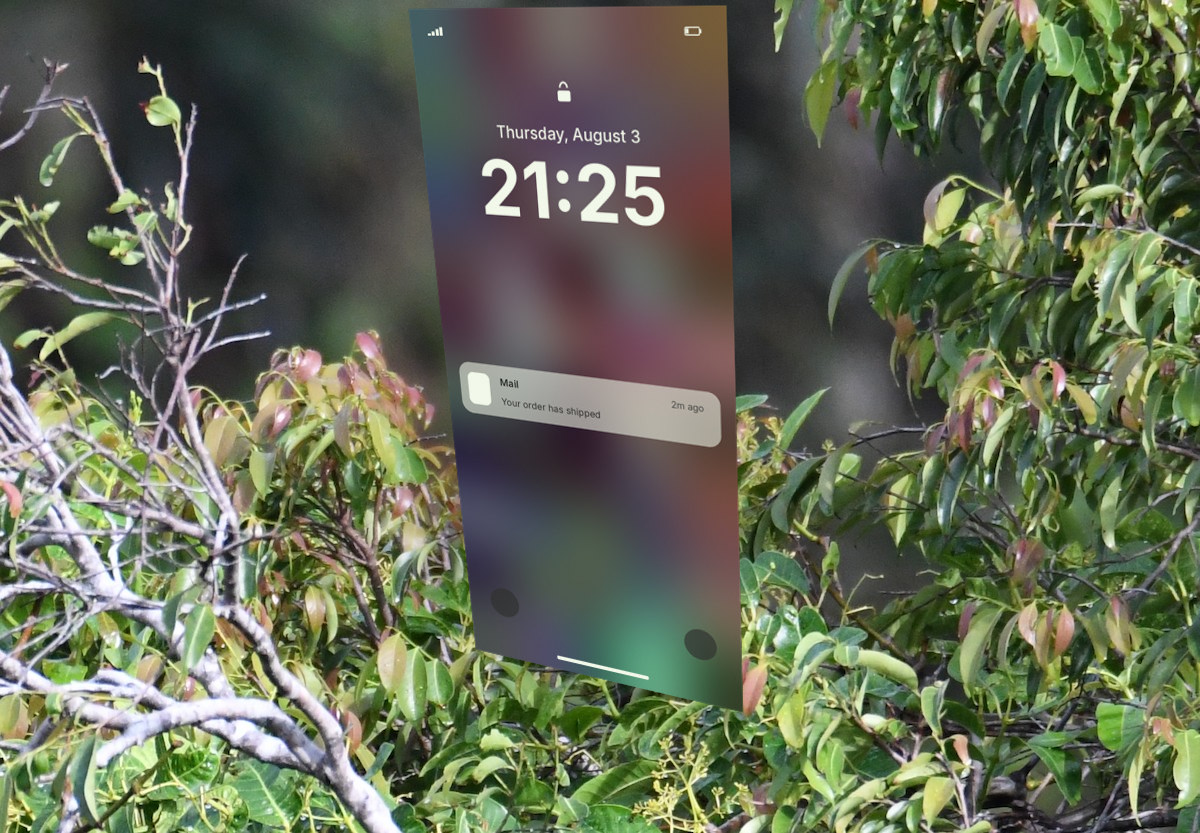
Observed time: **21:25**
